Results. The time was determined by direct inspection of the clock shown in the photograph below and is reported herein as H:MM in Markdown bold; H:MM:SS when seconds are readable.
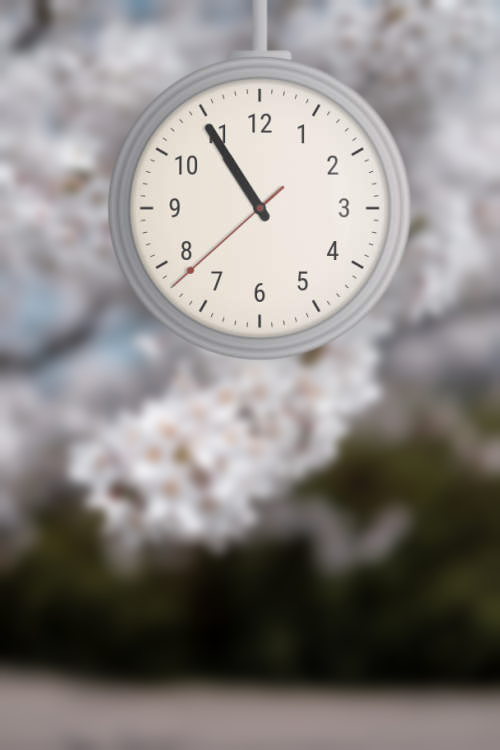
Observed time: **10:54:38**
